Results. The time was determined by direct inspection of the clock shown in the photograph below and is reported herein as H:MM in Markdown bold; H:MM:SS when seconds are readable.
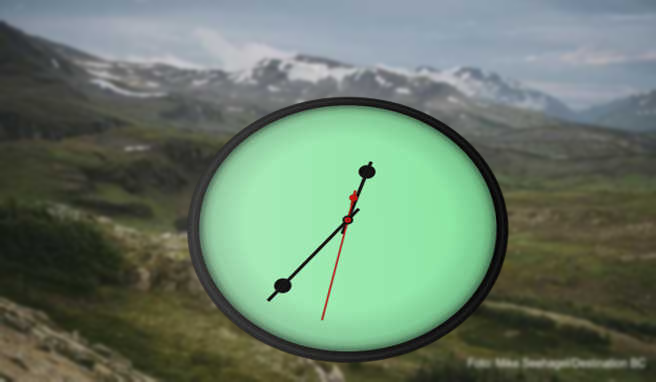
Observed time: **12:36:32**
